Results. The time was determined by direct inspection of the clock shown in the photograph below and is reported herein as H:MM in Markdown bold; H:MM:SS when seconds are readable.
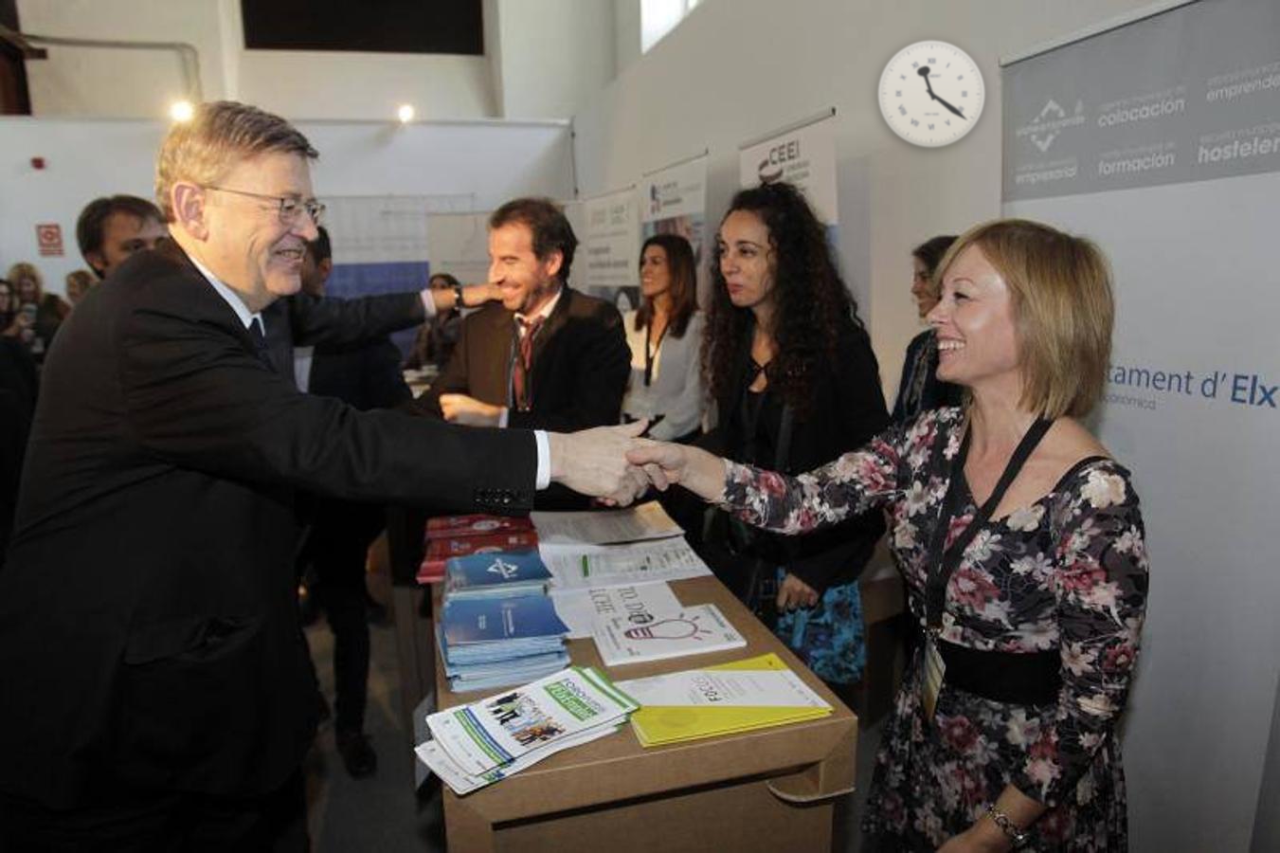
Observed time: **11:21**
